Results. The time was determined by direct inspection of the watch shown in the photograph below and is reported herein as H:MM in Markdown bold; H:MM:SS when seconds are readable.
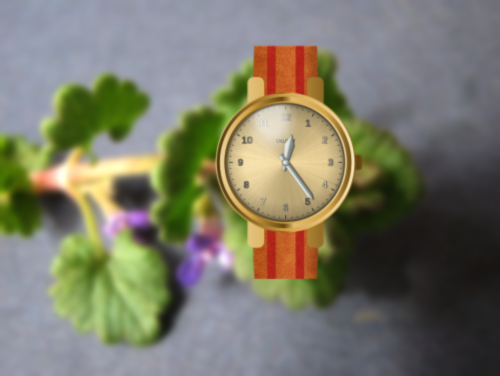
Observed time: **12:24**
